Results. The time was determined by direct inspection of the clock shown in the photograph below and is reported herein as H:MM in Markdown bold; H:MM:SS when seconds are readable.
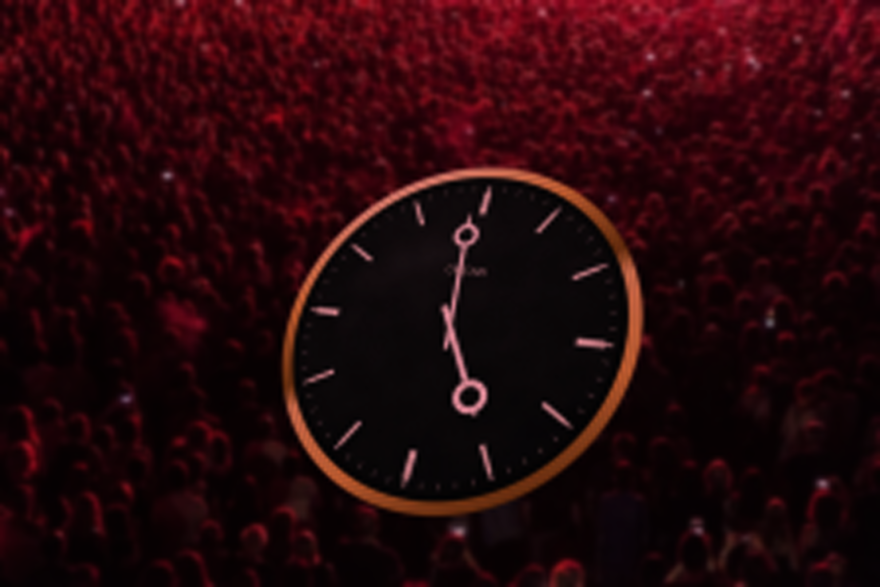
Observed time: **4:59**
